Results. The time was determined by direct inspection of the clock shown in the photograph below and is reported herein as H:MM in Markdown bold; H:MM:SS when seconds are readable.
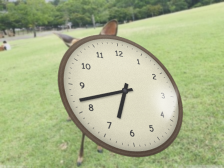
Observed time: **6:42**
